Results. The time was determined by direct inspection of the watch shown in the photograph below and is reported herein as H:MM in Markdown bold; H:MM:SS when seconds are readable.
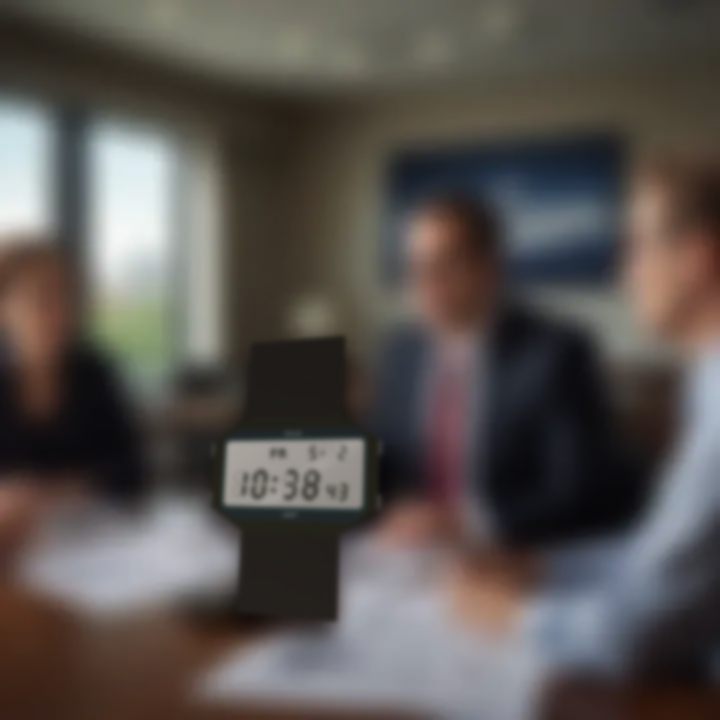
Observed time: **10:38**
